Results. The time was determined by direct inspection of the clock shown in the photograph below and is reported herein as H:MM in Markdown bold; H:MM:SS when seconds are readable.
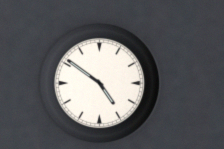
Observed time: **4:51**
